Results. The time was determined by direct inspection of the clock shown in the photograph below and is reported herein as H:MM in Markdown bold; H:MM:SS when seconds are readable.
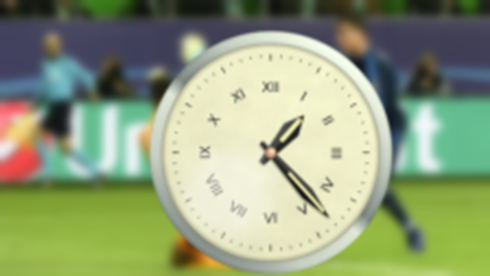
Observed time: **1:23**
